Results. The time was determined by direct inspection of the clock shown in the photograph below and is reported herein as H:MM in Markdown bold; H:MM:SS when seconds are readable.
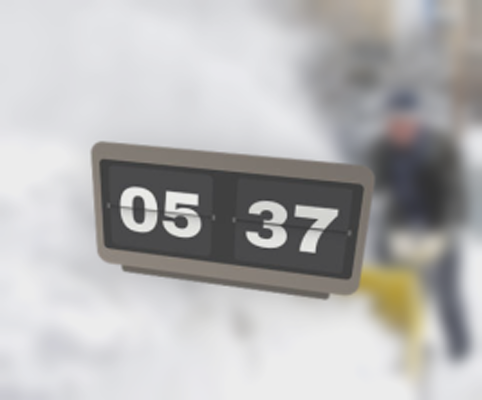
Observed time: **5:37**
